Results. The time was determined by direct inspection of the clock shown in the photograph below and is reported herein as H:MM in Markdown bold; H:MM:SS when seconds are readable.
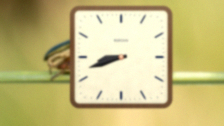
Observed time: **8:42**
